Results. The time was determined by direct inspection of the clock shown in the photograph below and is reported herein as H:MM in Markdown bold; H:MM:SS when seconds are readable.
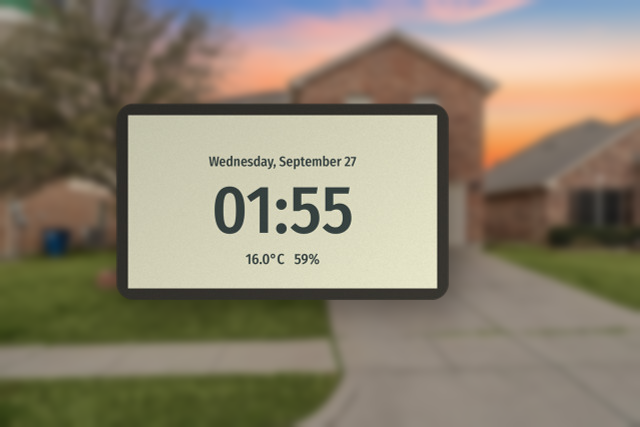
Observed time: **1:55**
